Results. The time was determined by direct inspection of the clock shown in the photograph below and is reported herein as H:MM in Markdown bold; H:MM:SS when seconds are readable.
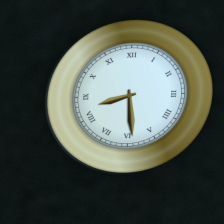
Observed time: **8:29**
